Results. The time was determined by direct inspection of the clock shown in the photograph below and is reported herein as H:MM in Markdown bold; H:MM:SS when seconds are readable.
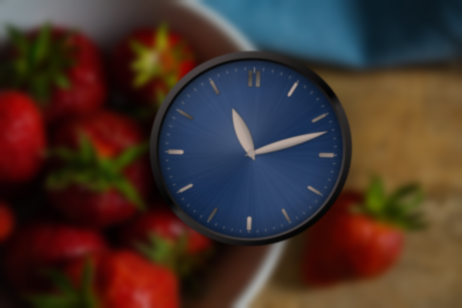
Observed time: **11:12**
